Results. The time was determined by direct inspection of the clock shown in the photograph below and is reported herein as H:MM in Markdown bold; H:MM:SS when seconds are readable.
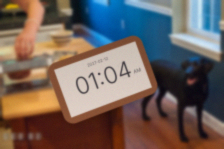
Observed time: **1:04**
